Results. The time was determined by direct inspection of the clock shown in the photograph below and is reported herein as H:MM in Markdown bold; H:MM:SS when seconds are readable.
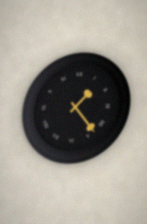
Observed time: **1:23**
